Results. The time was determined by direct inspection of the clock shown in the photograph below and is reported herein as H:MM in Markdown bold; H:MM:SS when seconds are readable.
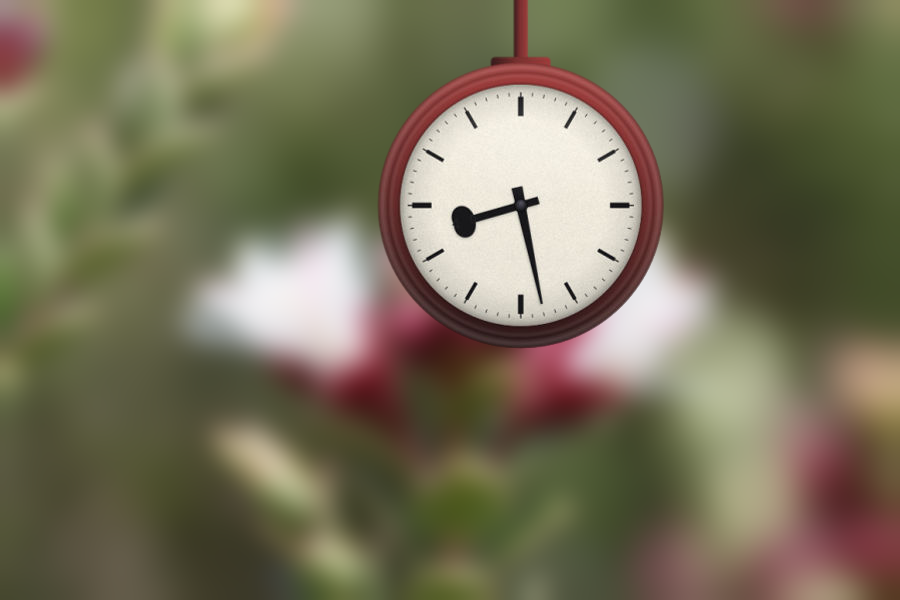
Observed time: **8:28**
